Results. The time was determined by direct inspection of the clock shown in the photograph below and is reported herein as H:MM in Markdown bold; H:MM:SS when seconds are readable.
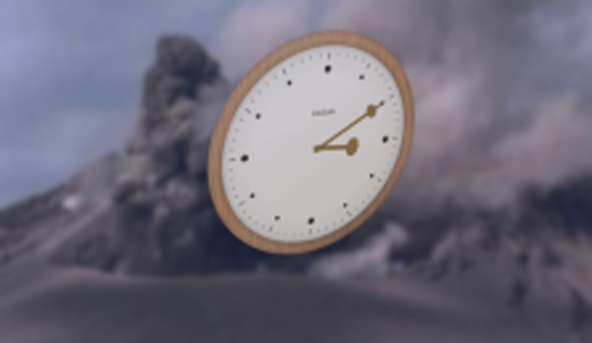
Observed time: **3:10**
